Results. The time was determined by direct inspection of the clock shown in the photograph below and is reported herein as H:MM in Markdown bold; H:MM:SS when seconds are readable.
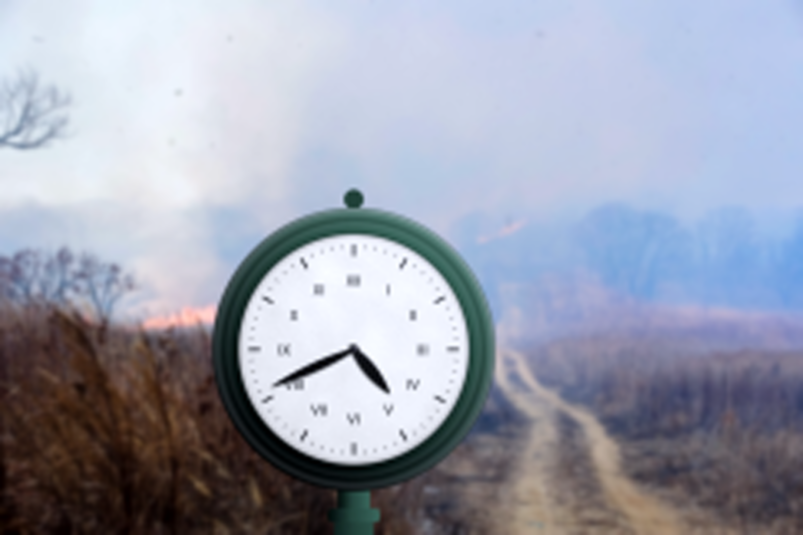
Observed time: **4:41**
